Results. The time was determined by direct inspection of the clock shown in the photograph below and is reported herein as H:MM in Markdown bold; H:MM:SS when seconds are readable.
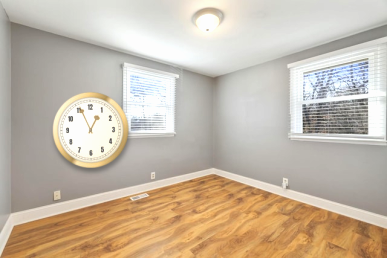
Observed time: **12:56**
